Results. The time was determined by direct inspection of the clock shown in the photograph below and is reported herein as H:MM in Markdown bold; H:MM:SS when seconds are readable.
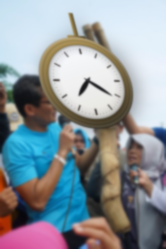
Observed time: **7:21**
